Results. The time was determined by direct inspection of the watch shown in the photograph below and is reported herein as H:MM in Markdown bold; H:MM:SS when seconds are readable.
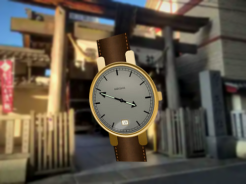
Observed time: **3:49**
